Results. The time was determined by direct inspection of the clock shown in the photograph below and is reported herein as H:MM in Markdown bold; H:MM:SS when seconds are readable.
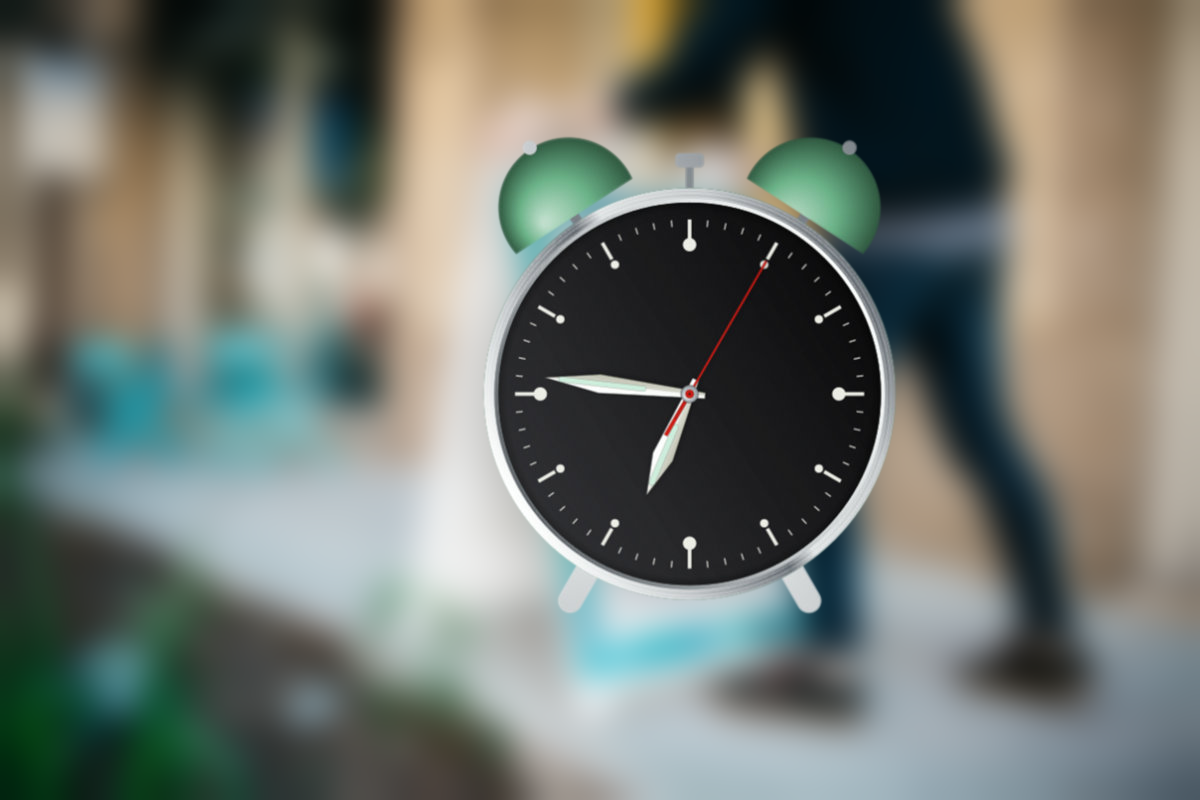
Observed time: **6:46:05**
